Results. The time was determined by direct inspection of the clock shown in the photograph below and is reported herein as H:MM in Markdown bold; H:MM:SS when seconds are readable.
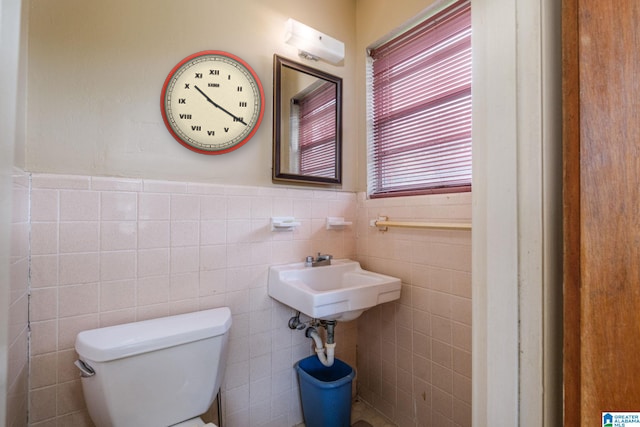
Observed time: **10:20**
